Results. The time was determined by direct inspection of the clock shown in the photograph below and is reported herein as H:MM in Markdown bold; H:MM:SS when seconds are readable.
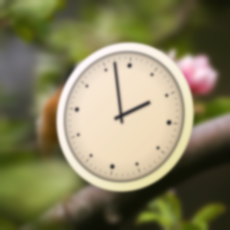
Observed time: **1:57**
